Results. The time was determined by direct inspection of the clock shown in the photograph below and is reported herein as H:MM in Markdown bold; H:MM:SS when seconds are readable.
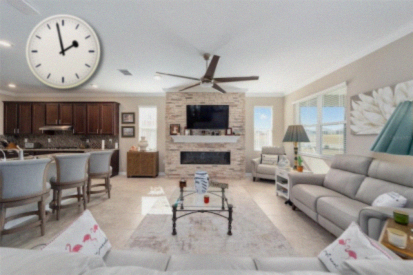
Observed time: **1:58**
